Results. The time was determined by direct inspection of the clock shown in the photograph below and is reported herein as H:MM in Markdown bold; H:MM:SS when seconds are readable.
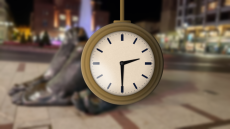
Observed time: **2:30**
